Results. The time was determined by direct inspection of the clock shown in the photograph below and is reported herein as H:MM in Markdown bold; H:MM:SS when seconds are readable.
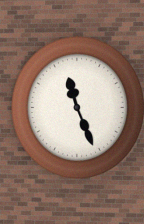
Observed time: **11:26**
